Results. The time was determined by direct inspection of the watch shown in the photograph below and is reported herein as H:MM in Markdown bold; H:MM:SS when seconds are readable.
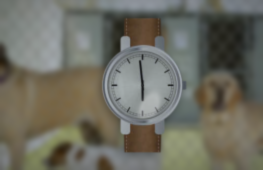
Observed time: **5:59**
